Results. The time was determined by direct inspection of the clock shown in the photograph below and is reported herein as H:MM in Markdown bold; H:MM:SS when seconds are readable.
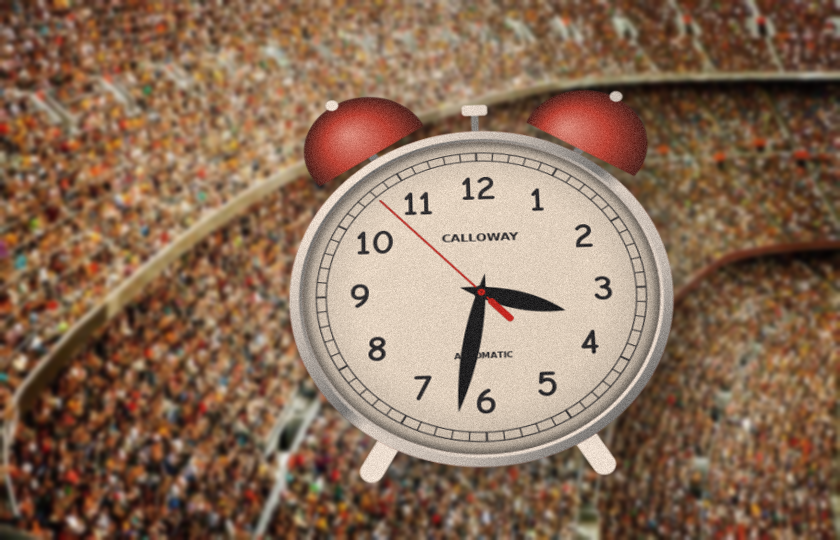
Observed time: **3:31:53**
